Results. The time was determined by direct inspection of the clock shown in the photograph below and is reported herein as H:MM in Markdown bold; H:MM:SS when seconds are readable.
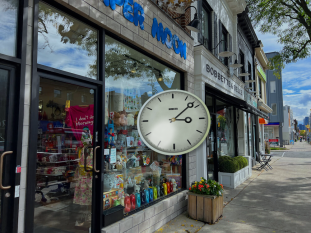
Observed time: **3:08**
